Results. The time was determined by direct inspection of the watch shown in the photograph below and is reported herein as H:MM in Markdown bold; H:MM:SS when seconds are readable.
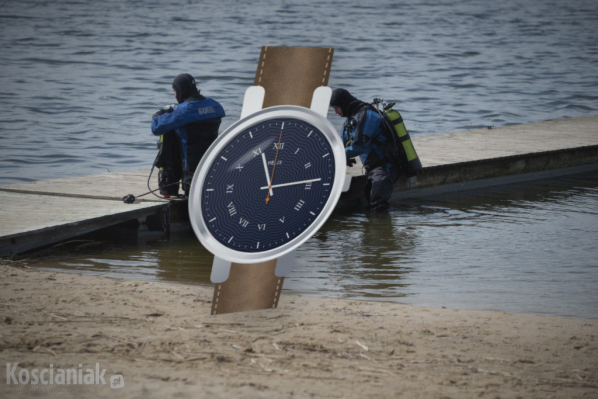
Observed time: **11:14:00**
